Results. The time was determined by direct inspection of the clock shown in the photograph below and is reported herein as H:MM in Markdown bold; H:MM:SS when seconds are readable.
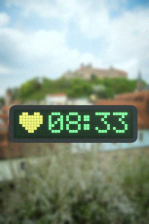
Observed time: **8:33**
